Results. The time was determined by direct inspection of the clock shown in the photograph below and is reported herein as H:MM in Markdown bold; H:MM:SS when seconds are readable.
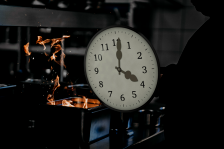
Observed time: **4:01**
